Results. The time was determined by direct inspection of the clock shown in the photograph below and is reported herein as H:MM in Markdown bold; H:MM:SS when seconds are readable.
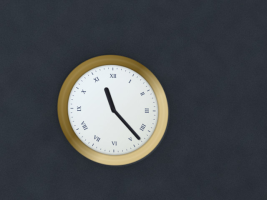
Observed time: **11:23**
